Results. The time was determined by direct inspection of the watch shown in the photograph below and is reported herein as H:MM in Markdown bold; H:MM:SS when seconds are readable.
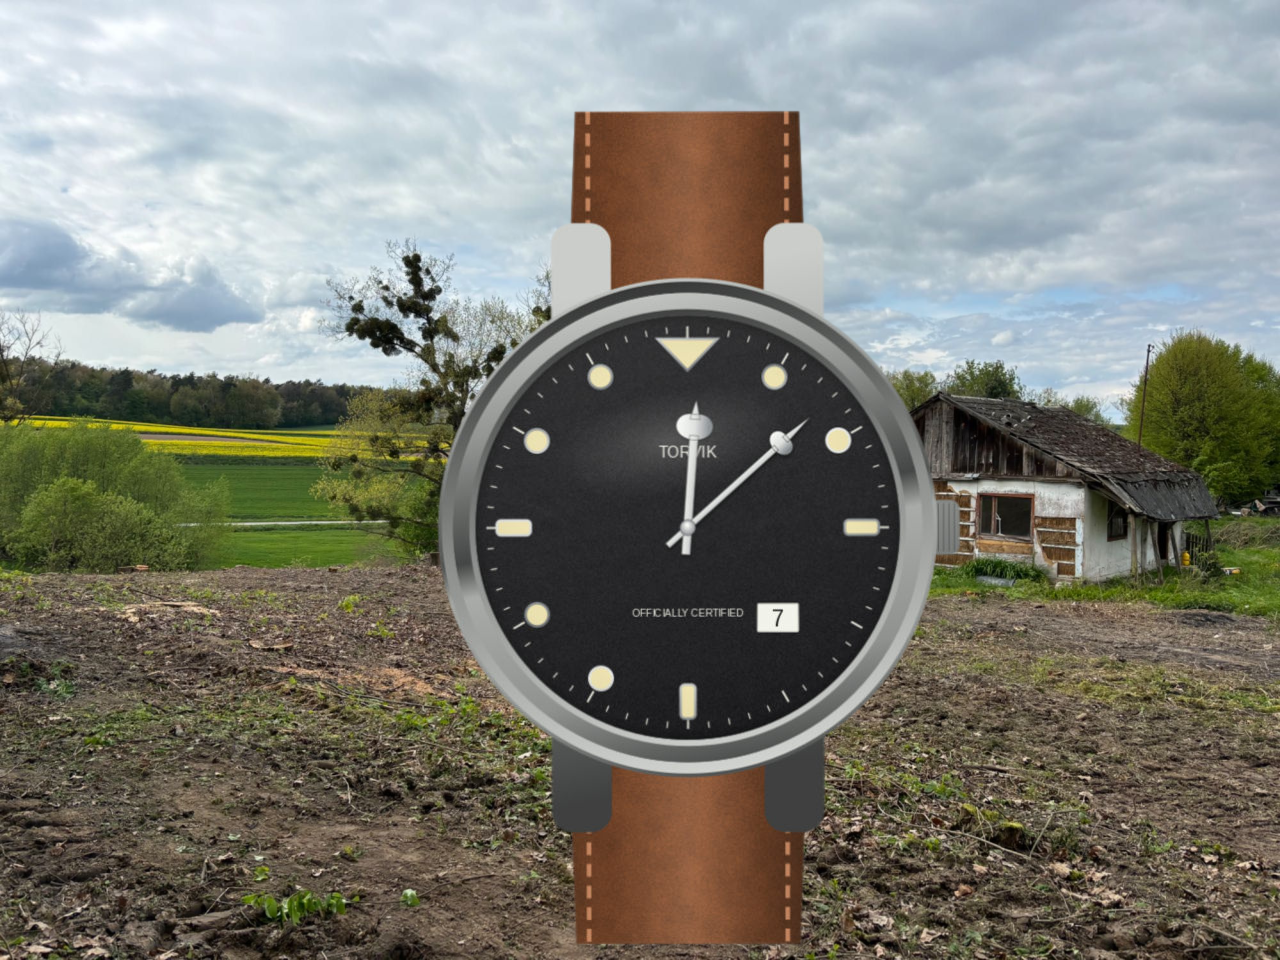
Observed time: **12:08**
